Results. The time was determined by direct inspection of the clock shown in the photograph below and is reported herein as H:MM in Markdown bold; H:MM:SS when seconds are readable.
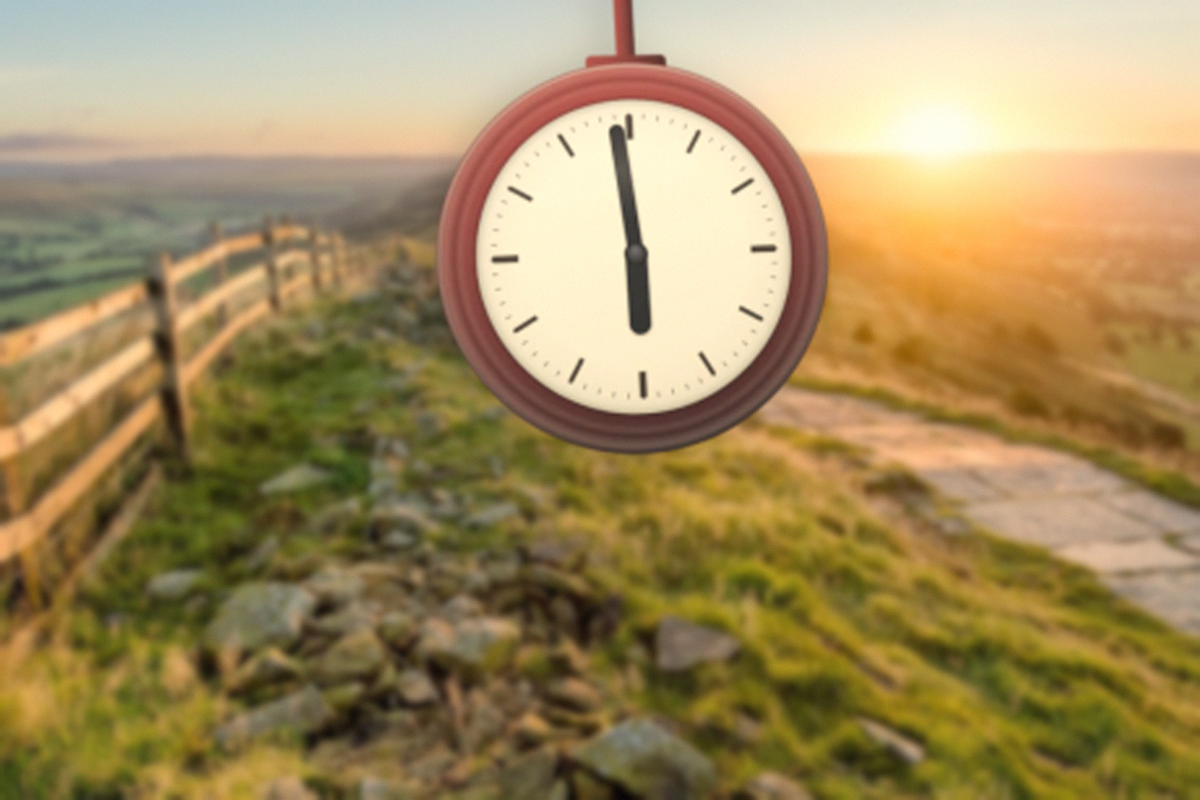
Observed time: **5:59**
